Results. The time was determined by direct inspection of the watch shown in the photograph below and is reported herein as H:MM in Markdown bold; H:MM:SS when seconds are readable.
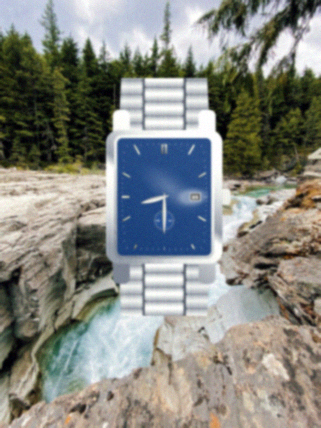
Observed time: **8:30**
